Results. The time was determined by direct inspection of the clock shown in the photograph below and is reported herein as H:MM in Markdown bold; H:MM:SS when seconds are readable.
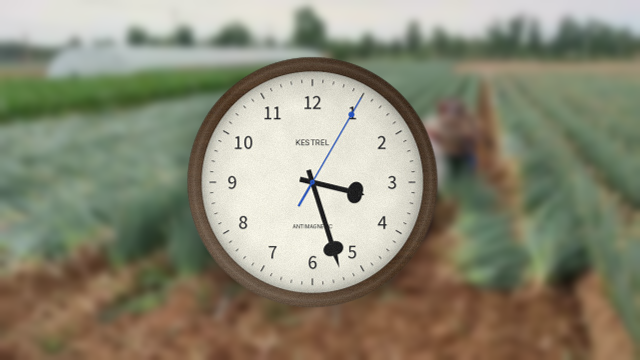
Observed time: **3:27:05**
